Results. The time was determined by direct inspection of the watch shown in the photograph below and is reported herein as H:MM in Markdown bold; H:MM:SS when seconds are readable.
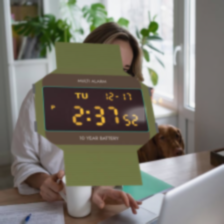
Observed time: **2:37:52**
